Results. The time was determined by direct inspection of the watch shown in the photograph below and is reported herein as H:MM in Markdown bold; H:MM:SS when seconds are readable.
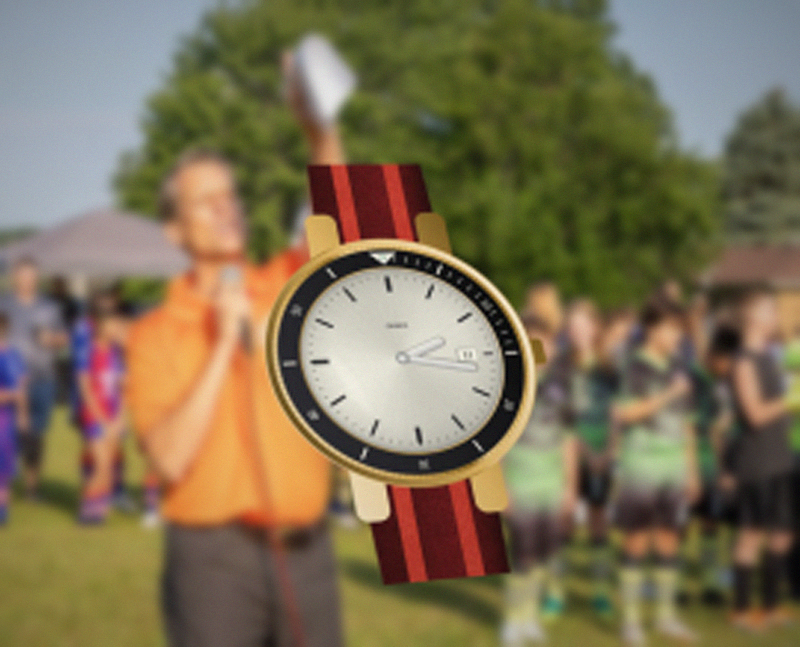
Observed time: **2:17**
